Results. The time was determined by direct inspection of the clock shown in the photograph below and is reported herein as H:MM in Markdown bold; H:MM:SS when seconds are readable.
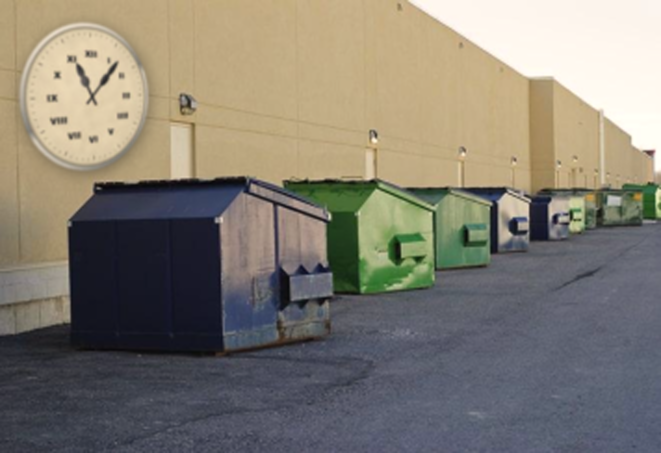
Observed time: **11:07**
